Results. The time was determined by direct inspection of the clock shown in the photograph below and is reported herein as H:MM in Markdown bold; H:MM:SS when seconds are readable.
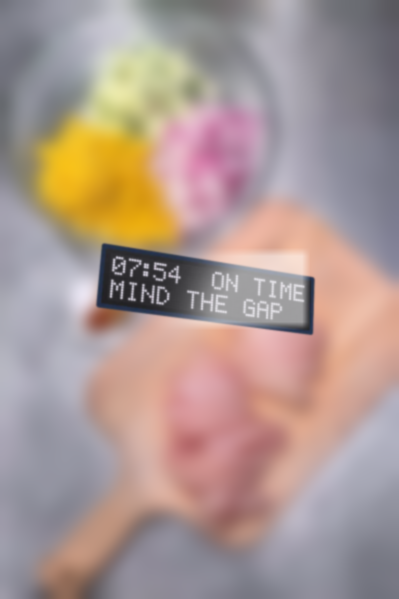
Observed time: **7:54**
